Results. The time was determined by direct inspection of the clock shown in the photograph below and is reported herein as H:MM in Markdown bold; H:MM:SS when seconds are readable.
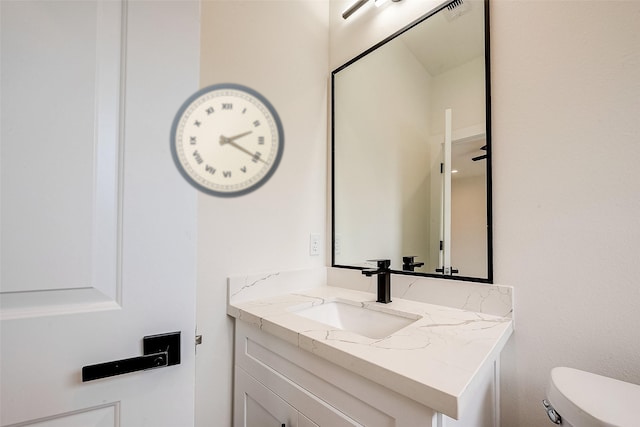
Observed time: **2:20**
